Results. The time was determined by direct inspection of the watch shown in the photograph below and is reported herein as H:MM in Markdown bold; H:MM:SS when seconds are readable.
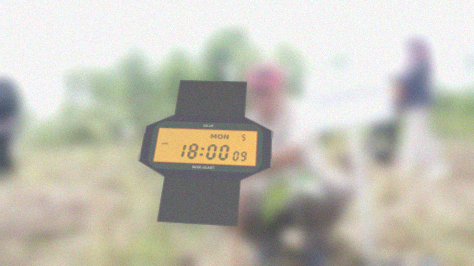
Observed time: **18:00:09**
